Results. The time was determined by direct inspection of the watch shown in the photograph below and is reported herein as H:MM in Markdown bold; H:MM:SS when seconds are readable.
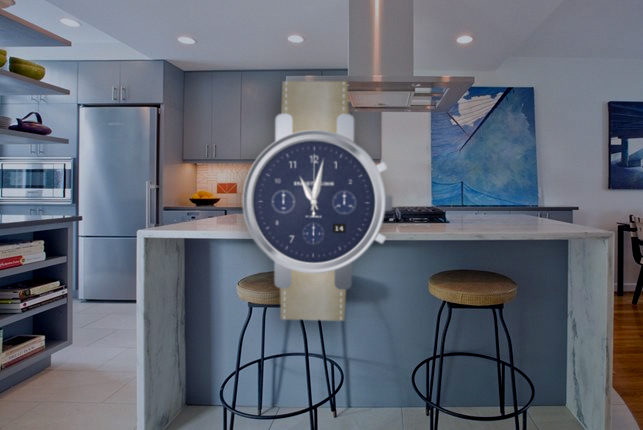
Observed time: **11:02**
